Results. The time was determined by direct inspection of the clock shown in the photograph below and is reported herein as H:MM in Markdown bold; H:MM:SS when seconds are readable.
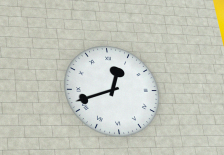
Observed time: **12:42**
